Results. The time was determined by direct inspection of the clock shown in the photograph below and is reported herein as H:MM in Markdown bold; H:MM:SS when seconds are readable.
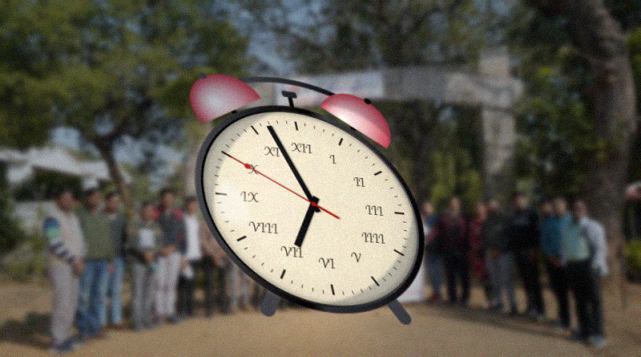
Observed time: **6:56:50**
